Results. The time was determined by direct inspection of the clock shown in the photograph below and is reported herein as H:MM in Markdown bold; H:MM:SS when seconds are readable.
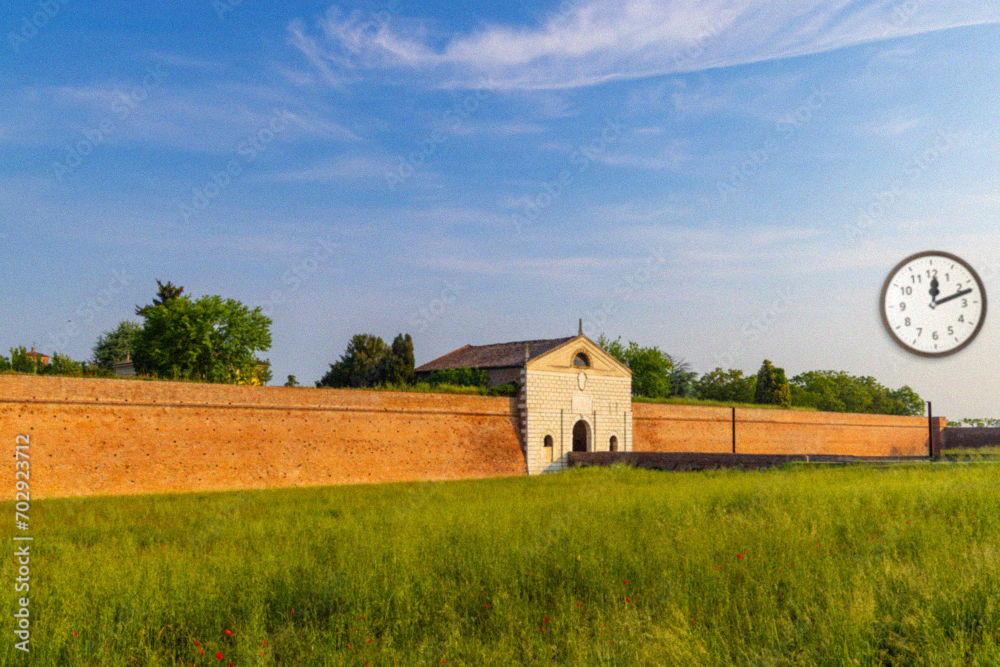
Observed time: **12:12**
